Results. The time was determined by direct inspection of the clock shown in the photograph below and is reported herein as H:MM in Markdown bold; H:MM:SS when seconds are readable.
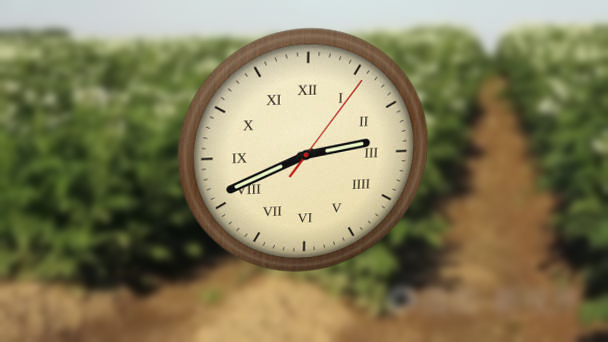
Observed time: **2:41:06**
